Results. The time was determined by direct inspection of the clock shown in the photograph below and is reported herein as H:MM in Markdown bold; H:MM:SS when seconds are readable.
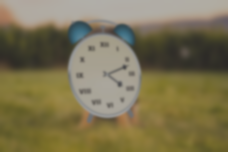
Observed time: **4:12**
